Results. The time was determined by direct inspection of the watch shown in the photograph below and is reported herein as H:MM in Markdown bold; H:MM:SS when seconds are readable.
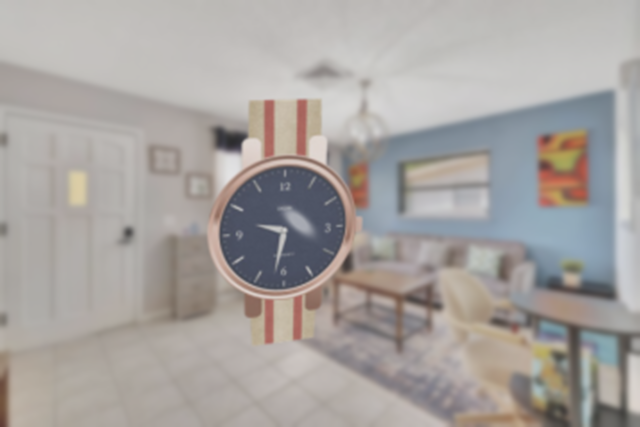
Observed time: **9:32**
